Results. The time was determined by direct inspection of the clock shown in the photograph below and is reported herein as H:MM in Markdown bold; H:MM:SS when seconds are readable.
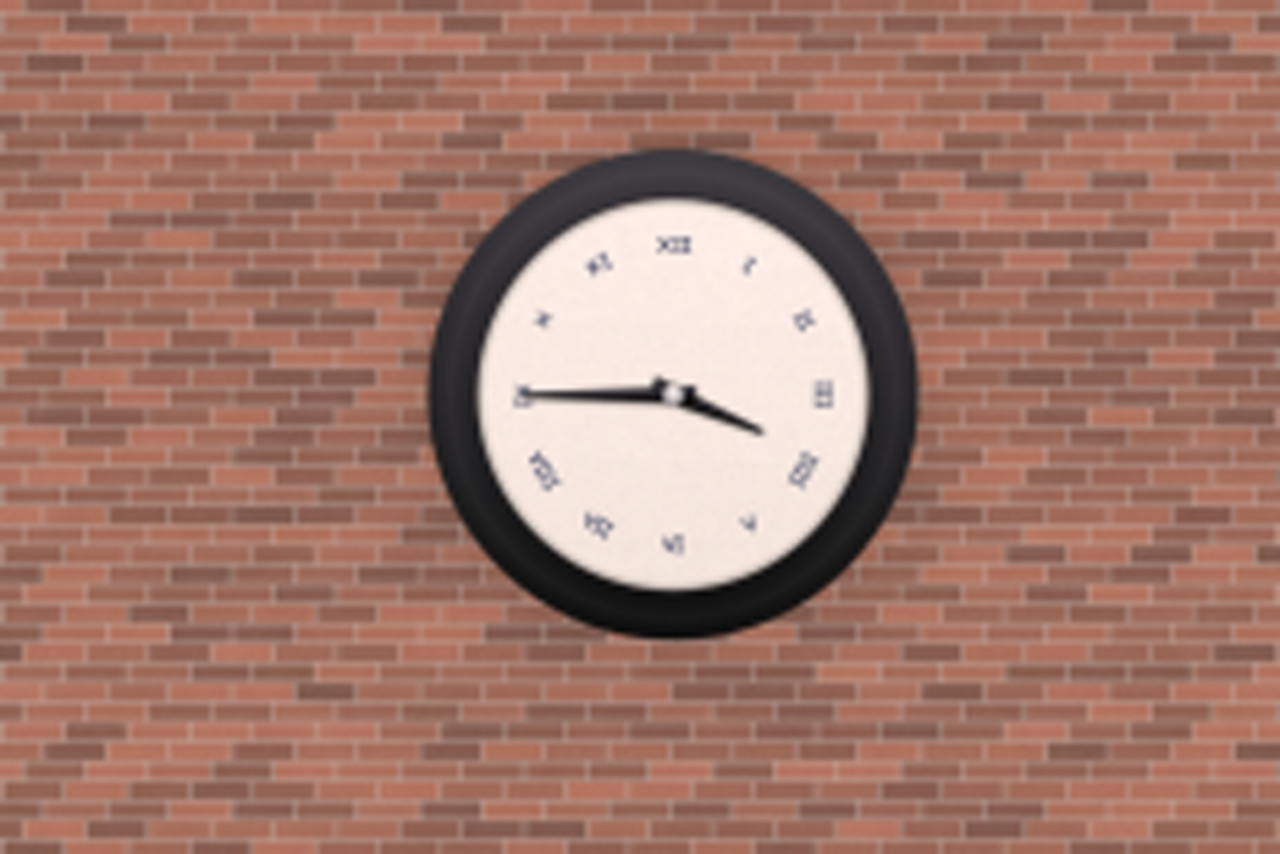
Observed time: **3:45**
